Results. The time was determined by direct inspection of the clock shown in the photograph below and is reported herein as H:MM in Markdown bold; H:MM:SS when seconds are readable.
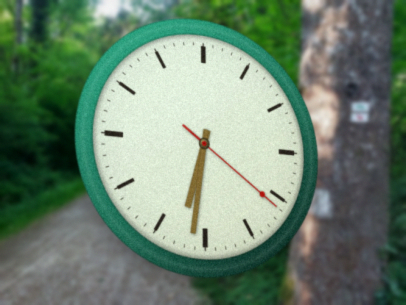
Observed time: **6:31:21**
